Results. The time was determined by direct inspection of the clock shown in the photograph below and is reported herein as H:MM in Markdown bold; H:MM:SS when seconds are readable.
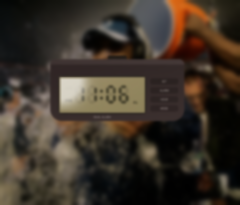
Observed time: **11:06**
